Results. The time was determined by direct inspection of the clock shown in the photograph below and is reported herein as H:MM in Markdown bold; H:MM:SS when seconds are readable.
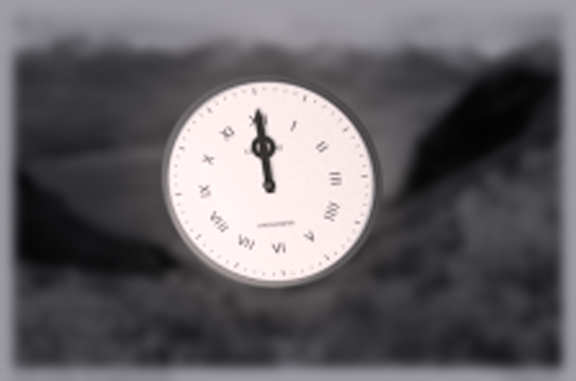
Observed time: **12:00**
